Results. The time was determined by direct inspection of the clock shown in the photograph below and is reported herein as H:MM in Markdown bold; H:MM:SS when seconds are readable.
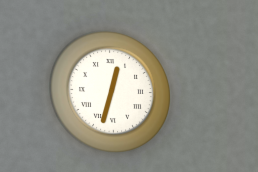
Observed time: **12:33**
